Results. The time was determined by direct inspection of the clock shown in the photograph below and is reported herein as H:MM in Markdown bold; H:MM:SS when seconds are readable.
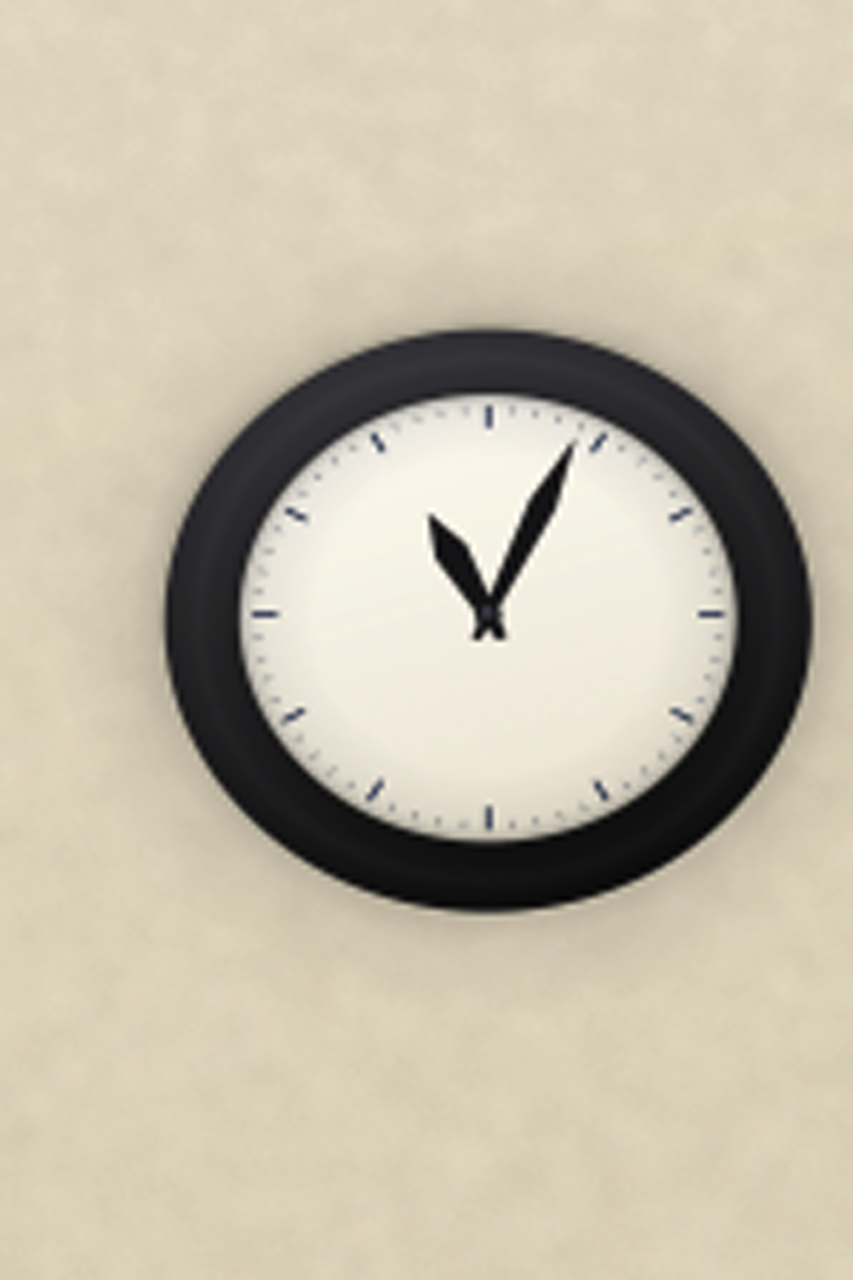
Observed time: **11:04**
